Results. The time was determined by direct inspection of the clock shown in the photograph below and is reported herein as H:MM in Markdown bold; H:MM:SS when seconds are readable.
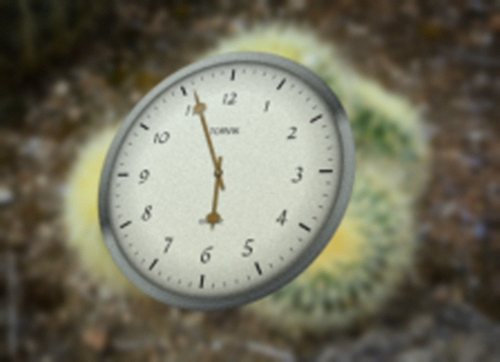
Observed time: **5:56**
